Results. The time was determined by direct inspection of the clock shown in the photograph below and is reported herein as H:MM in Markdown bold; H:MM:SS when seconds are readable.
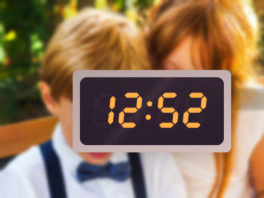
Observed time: **12:52**
